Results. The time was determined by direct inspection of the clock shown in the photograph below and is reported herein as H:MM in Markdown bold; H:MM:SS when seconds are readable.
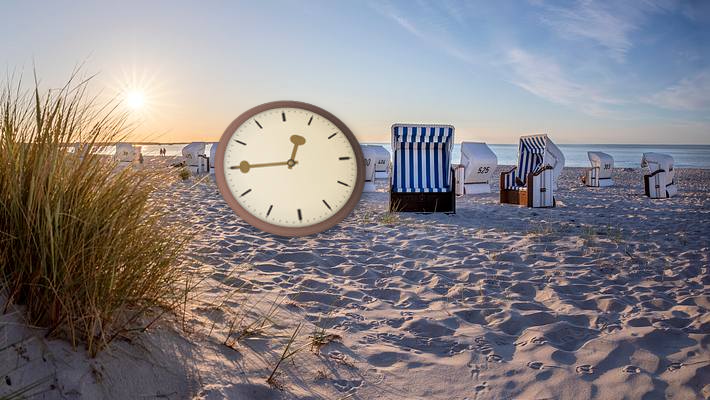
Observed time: **12:45**
